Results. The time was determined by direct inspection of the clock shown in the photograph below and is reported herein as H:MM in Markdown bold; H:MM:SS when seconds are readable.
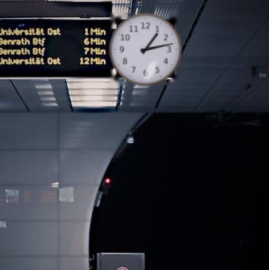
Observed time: **1:13**
